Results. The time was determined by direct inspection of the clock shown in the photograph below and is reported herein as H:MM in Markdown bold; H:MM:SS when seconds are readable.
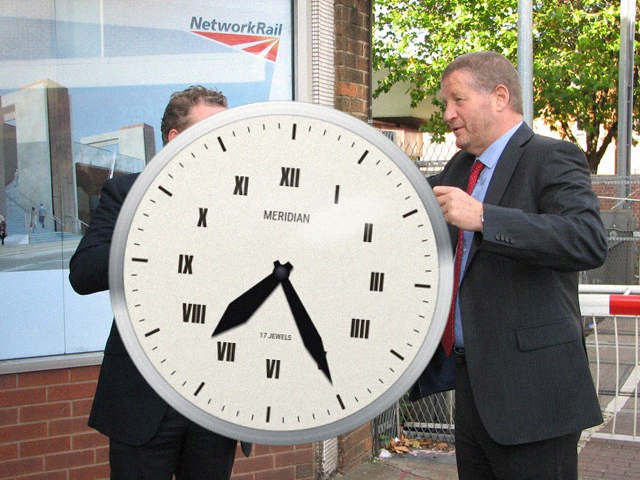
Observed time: **7:25**
